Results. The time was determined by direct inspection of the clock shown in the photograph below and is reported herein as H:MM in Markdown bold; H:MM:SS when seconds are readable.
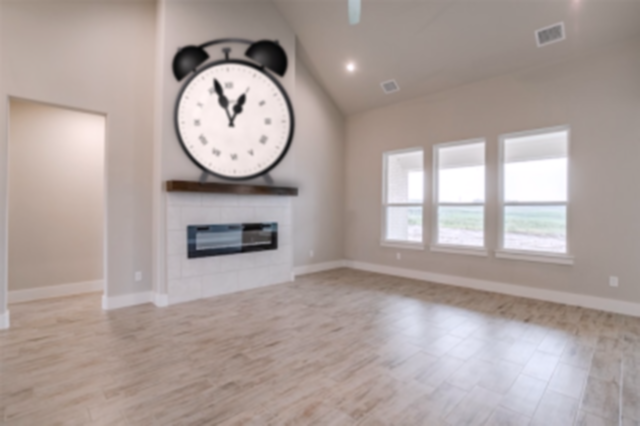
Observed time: **12:57**
